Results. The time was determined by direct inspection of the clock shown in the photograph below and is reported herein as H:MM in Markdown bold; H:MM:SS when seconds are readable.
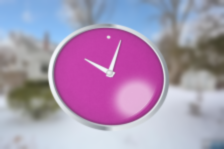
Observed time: **10:03**
